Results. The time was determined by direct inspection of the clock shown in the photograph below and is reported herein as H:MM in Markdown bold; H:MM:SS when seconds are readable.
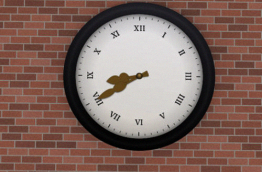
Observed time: **8:40**
